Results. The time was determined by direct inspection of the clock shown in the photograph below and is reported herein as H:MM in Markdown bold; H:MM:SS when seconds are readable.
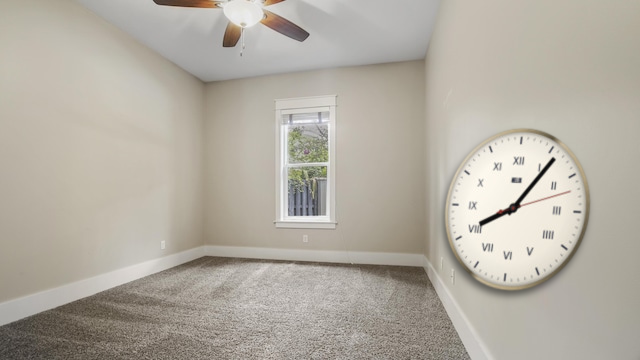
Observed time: **8:06:12**
